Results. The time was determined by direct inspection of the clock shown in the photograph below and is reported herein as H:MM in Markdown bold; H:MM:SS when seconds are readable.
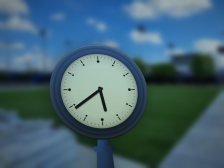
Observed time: **5:39**
